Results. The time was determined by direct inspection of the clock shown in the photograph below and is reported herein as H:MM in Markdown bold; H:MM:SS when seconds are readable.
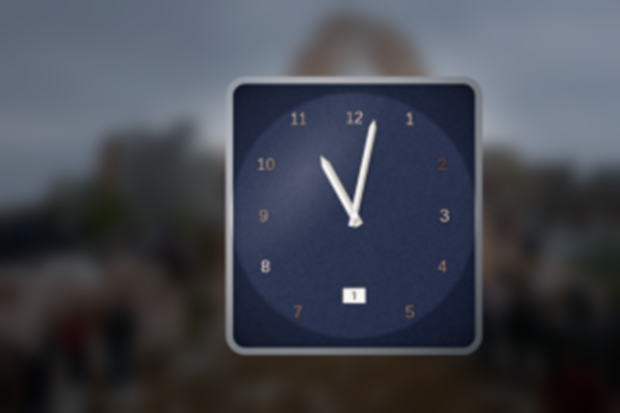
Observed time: **11:02**
